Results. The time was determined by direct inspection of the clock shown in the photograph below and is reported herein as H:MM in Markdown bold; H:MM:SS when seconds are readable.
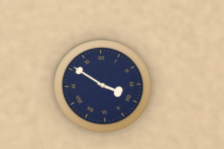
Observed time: **3:51**
